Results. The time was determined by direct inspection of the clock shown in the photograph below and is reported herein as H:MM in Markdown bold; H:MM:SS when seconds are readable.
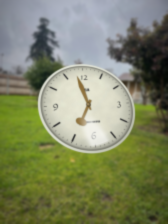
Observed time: **6:58**
